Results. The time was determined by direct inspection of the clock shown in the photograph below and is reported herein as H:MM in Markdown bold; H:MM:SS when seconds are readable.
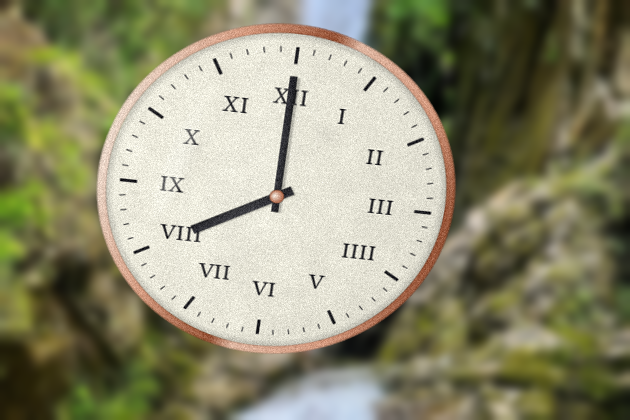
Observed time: **8:00**
